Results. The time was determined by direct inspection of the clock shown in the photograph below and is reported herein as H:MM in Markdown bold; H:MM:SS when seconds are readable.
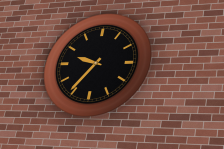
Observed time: **9:36**
